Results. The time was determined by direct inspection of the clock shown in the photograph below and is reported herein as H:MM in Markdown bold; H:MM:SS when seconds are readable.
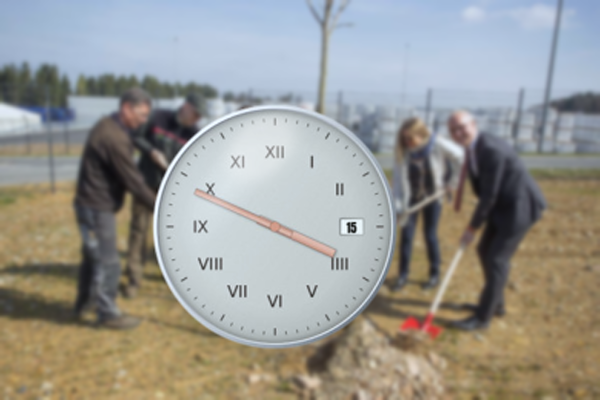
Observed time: **3:49**
